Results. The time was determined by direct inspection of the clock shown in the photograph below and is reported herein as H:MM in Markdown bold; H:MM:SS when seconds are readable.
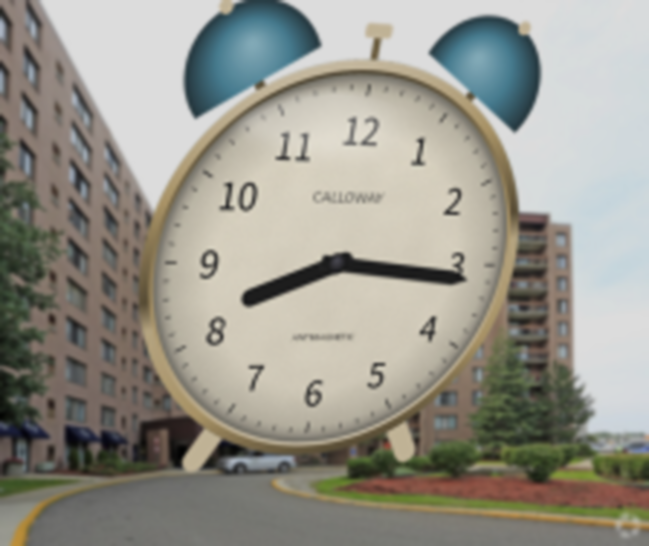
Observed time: **8:16**
